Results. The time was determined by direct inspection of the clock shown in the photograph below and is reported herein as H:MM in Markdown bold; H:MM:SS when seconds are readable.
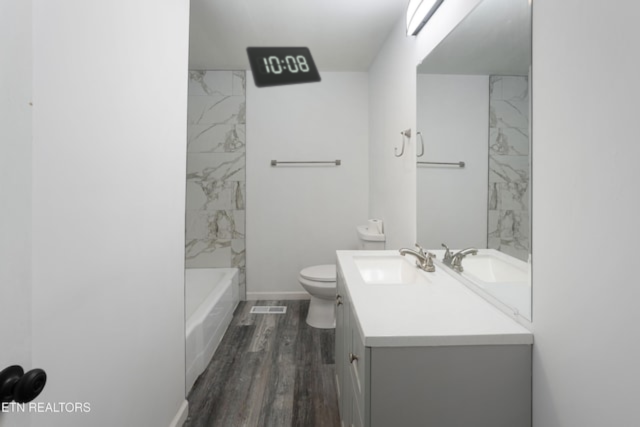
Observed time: **10:08**
